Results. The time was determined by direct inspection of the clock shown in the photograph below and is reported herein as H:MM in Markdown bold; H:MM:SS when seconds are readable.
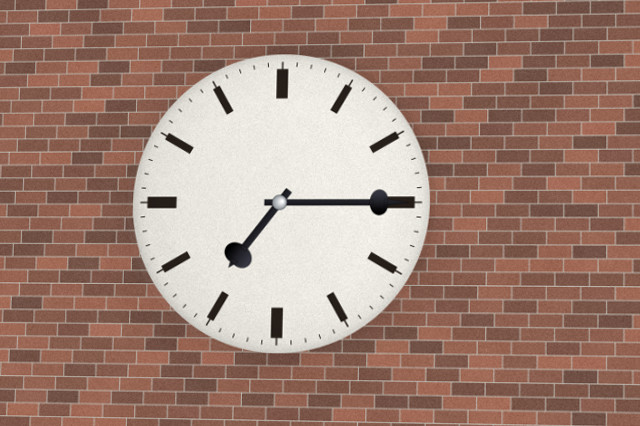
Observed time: **7:15**
